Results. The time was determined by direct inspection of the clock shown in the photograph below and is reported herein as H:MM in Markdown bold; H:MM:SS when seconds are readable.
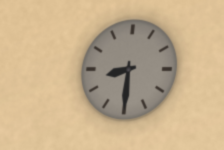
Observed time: **8:30**
